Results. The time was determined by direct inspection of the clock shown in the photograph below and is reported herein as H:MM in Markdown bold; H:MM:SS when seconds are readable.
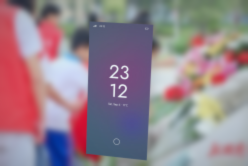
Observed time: **23:12**
